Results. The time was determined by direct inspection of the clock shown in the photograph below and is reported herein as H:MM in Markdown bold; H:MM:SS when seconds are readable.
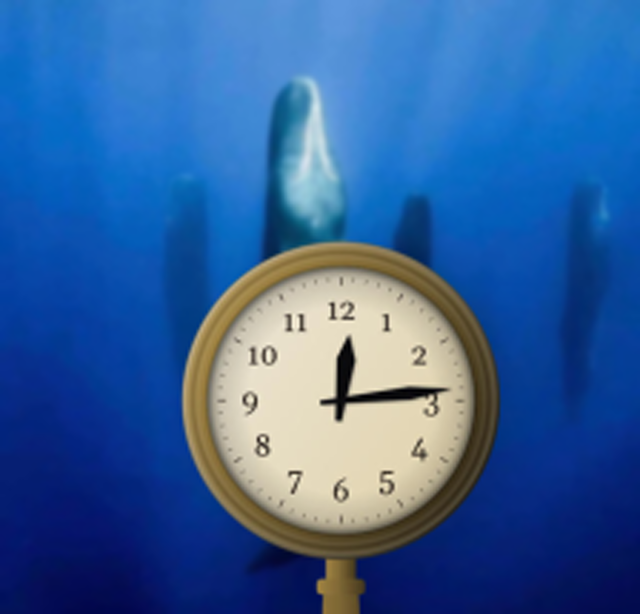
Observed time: **12:14**
